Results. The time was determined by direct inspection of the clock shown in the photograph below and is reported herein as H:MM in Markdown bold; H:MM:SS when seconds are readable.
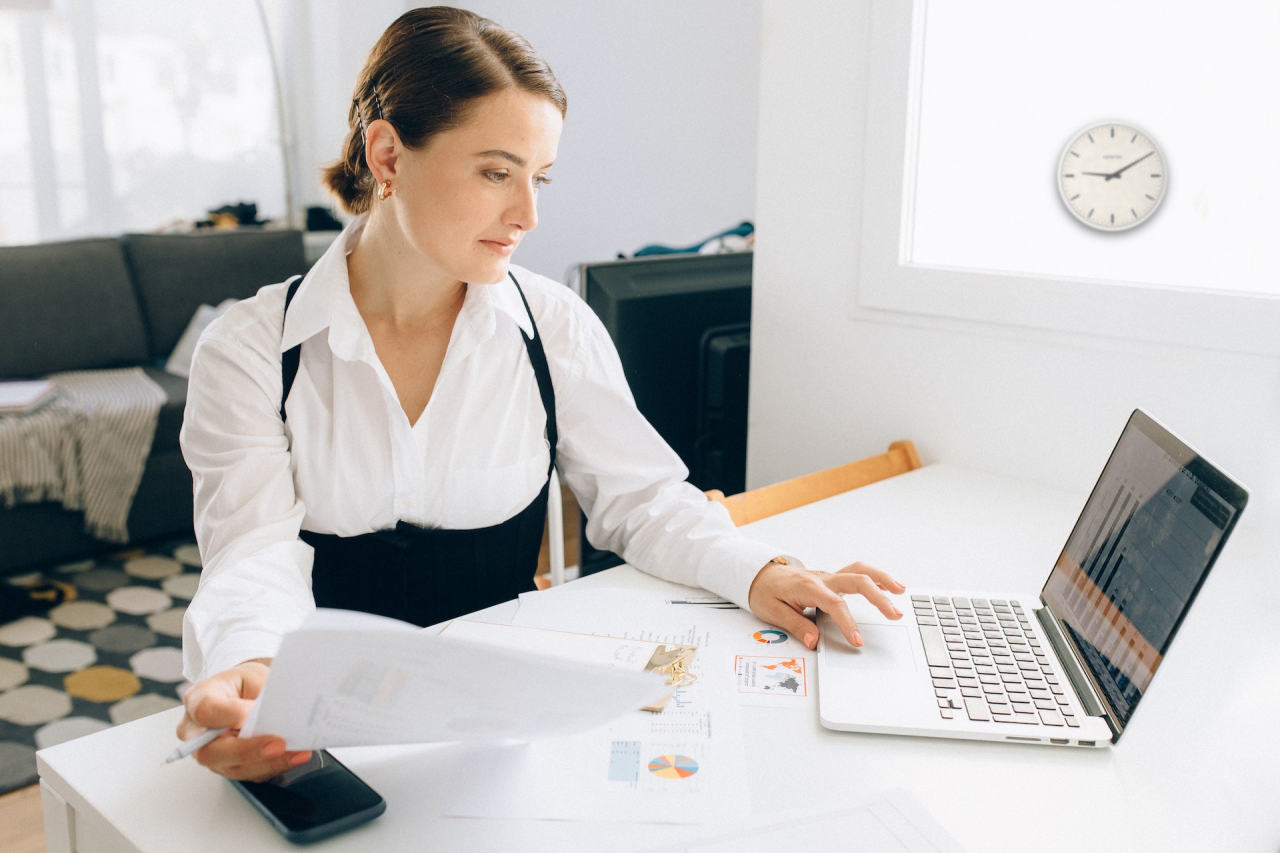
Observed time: **9:10**
